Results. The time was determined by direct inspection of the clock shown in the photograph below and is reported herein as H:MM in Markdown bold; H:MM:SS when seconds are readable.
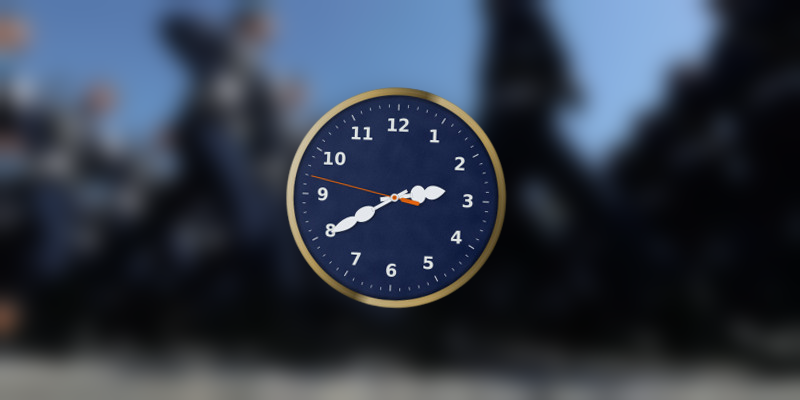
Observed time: **2:39:47**
